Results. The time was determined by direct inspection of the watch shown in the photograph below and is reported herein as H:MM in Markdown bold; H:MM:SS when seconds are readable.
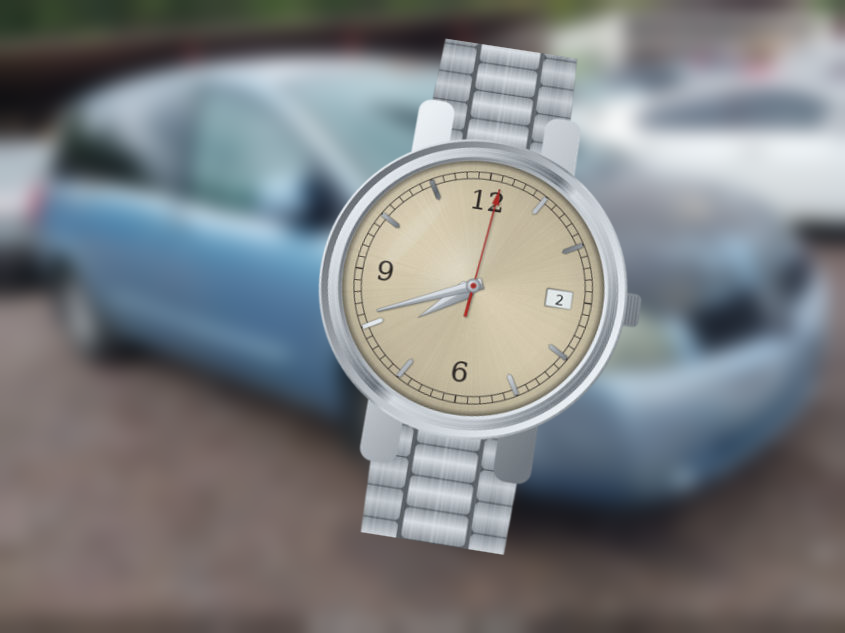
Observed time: **7:41:01**
